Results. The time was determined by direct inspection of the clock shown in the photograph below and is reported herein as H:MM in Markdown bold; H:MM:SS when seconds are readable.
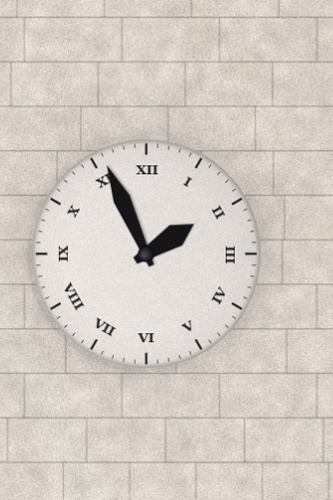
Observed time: **1:56**
